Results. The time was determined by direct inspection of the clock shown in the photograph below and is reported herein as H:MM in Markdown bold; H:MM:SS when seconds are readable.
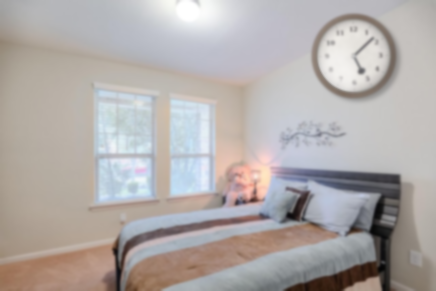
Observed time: **5:08**
